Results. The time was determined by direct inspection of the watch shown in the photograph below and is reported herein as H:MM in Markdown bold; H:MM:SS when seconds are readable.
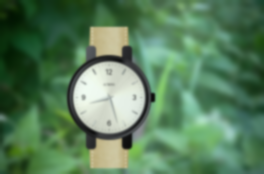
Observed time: **8:27**
